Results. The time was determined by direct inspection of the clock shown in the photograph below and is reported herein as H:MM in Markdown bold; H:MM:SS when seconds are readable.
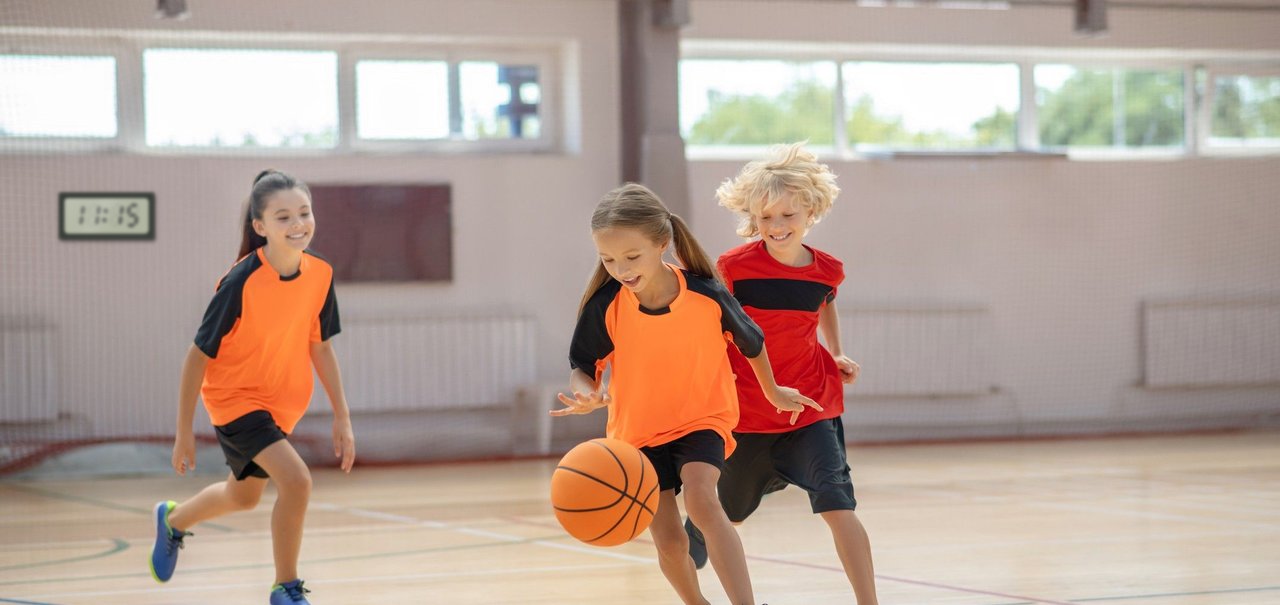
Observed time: **11:15**
